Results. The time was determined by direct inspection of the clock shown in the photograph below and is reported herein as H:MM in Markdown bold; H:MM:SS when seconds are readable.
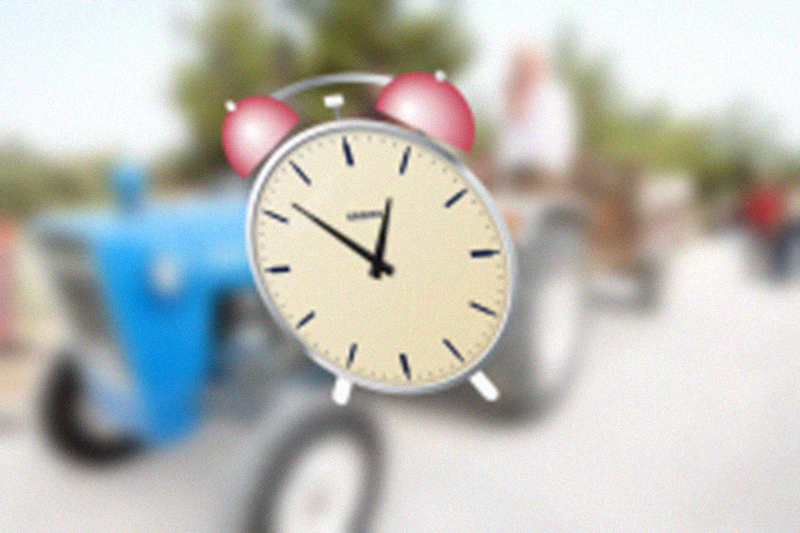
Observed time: **12:52**
